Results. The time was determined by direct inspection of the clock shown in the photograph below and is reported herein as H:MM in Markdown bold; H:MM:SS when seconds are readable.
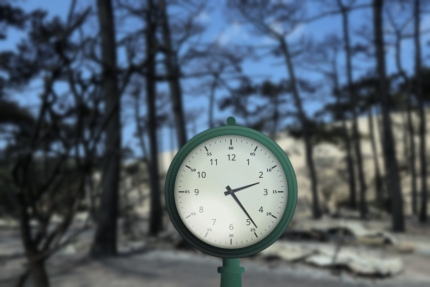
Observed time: **2:24**
